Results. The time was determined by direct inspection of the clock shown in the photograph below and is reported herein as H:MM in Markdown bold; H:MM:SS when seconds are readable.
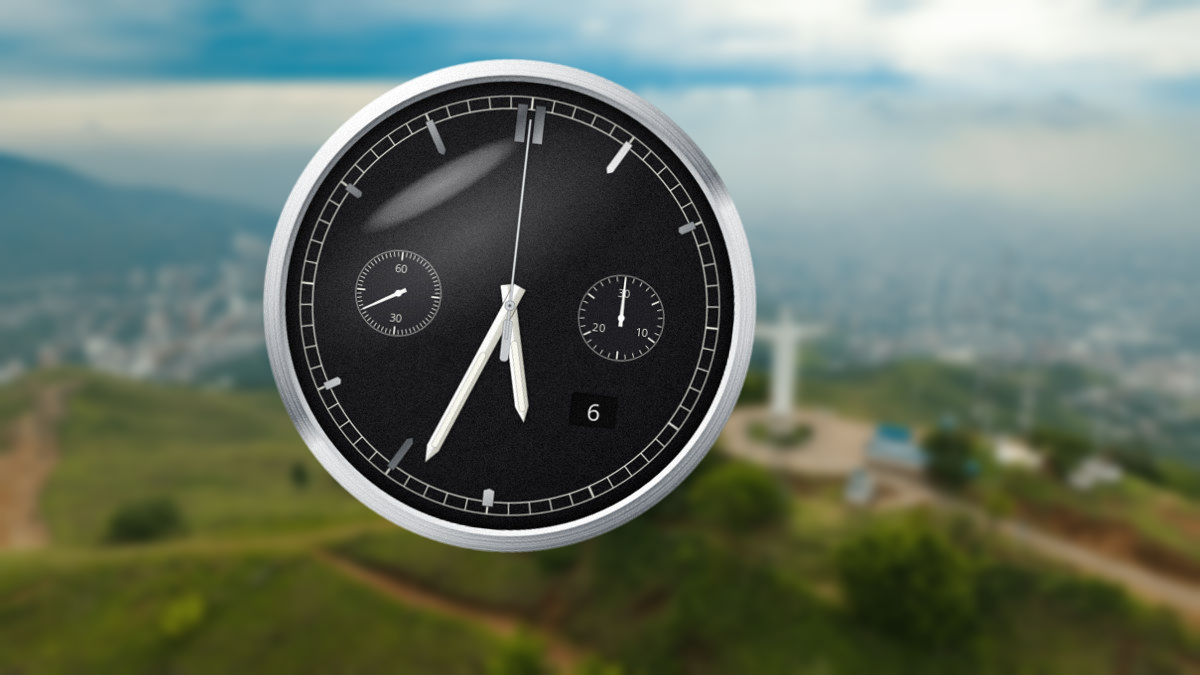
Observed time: **5:33:40**
